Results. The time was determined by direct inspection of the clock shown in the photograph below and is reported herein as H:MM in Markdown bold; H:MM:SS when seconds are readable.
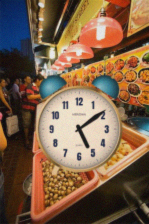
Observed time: **5:09**
